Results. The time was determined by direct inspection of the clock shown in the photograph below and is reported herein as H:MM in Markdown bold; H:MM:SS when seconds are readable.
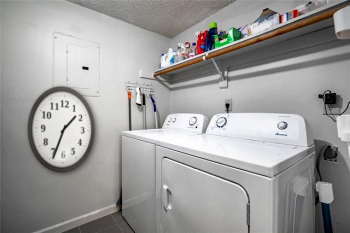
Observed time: **1:34**
